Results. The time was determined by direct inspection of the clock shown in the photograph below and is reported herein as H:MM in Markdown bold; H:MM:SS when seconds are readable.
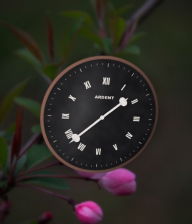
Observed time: **1:38**
